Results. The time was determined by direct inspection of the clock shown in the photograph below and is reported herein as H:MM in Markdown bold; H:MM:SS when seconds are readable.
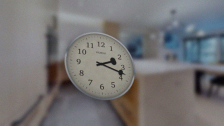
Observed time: **2:18**
